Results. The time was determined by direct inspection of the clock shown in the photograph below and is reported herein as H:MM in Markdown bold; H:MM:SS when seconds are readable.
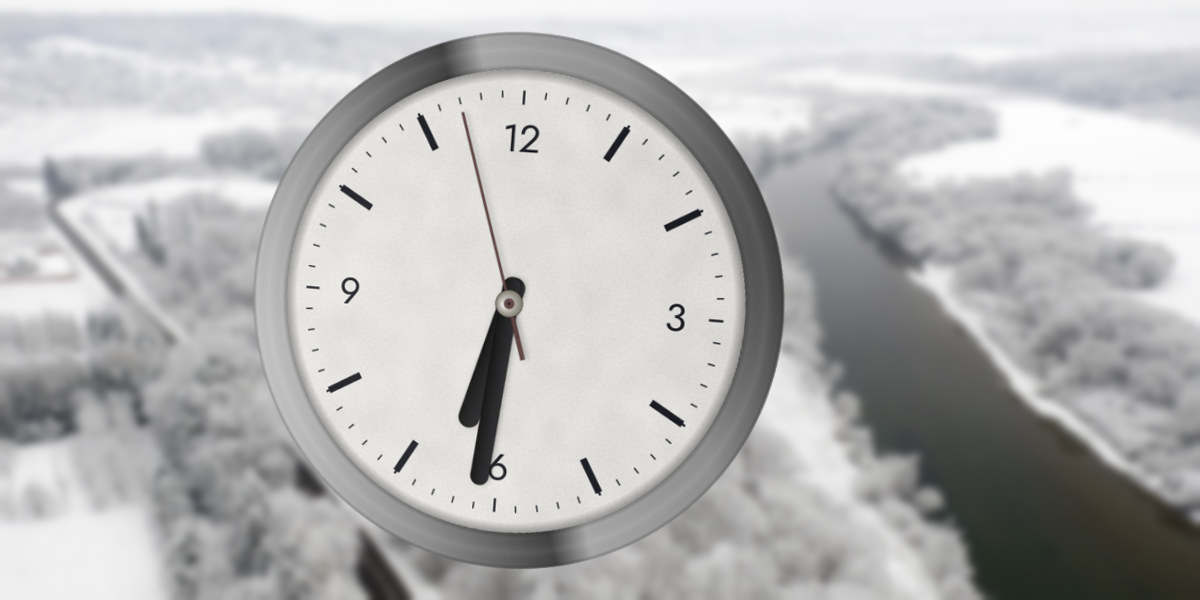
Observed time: **6:30:57**
